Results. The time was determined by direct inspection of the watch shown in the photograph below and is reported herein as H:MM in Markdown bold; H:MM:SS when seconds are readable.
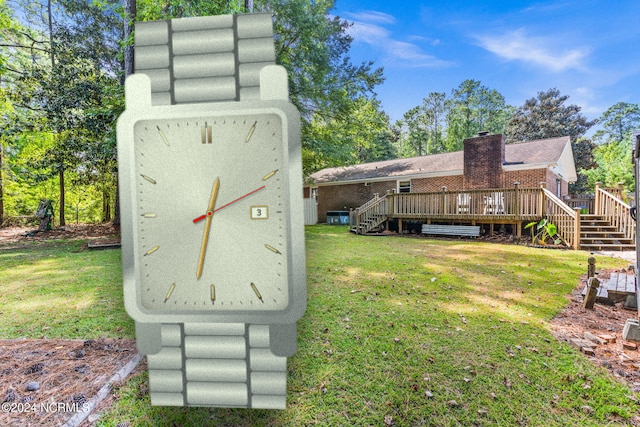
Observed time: **12:32:11**
